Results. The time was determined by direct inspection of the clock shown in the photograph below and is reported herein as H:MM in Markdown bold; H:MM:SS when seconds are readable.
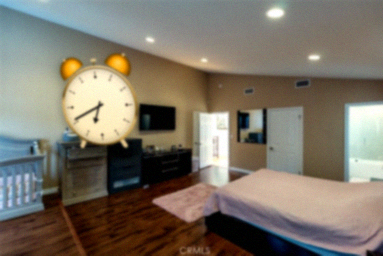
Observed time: **6:41**
